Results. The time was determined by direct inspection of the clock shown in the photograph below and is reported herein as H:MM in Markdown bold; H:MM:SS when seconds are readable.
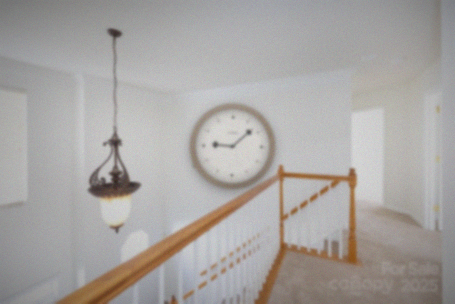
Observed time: **9:08**
